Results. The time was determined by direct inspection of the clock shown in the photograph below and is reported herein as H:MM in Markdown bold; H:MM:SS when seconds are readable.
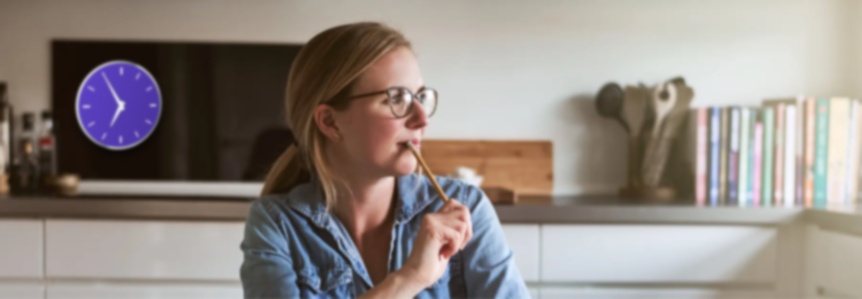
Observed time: **6:55**
